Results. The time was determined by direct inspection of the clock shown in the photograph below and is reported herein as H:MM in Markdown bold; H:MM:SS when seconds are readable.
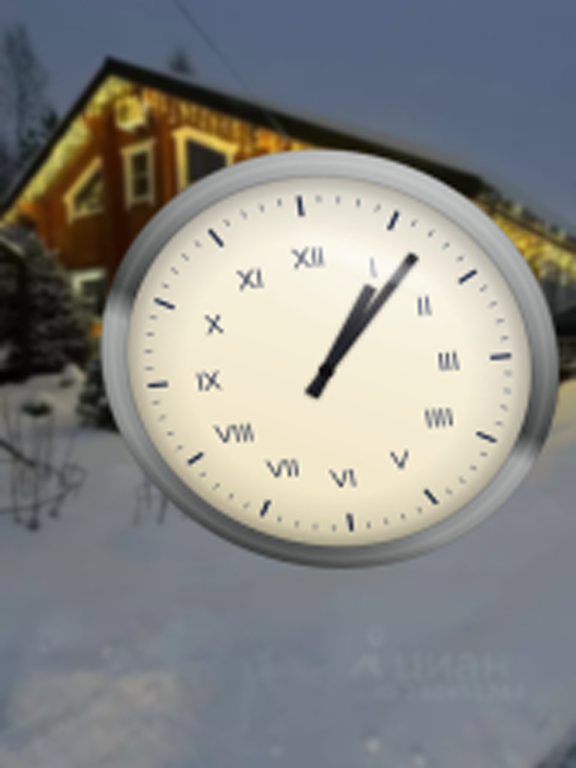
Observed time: **1:07**
